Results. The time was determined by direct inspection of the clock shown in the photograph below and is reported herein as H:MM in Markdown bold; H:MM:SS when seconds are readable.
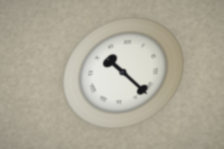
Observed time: **10:22**
